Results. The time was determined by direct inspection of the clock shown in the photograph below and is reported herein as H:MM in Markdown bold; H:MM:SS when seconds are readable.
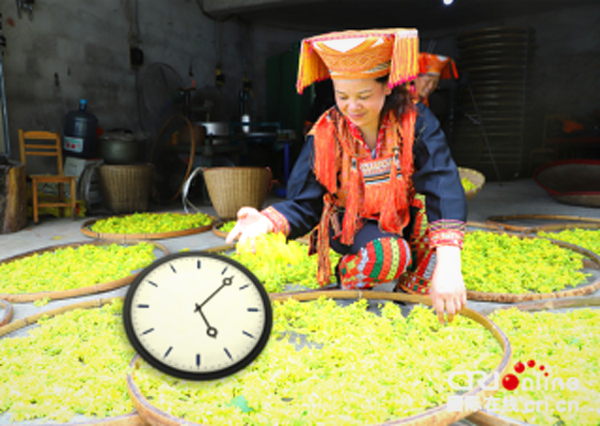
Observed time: **5:07**
